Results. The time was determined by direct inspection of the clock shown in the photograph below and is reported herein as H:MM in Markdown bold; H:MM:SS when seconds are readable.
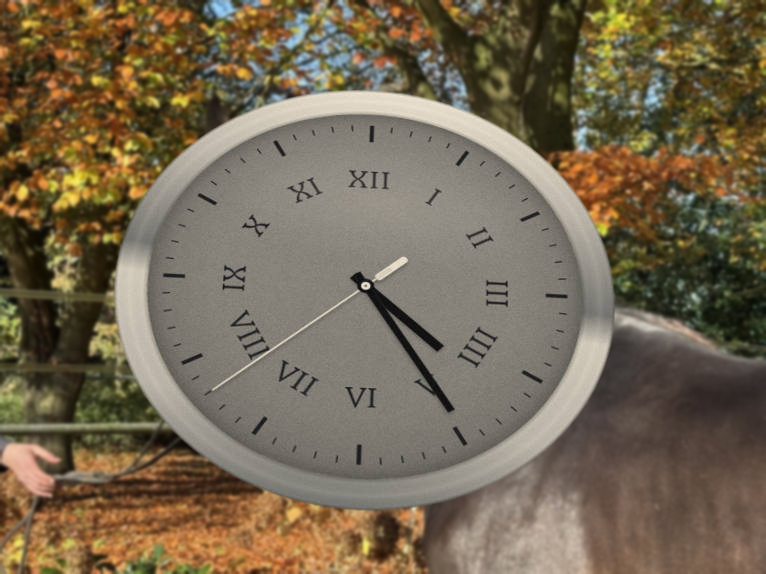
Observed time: **4:24:38**
